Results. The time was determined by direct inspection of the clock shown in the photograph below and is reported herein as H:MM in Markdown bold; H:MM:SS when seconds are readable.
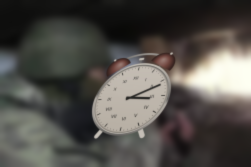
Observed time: **3:11**
